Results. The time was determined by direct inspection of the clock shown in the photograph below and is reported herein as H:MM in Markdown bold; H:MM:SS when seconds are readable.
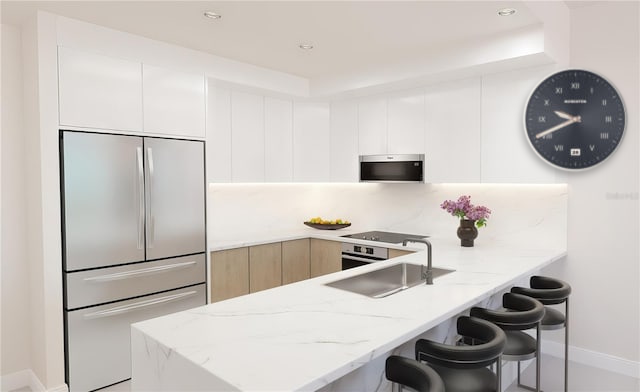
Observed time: **9:41**
